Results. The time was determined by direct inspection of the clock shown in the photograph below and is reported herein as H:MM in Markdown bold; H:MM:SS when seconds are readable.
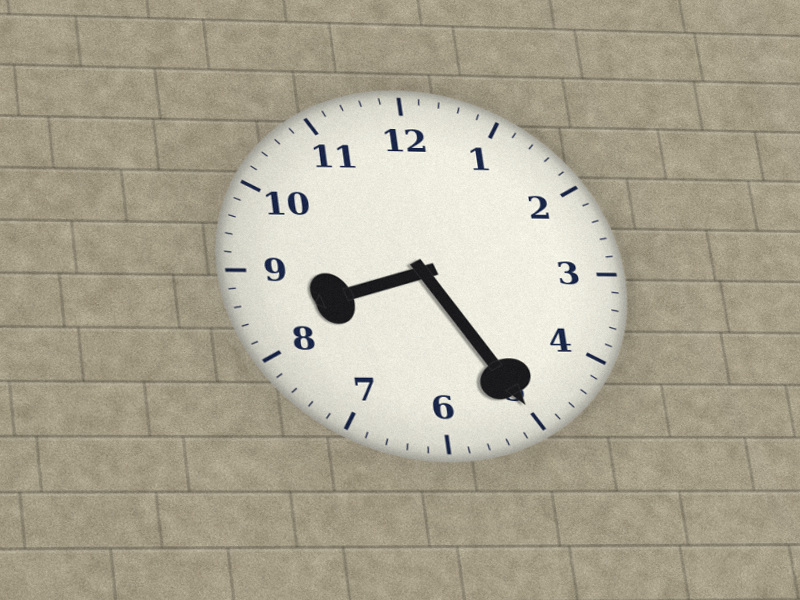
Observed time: **8:25**
